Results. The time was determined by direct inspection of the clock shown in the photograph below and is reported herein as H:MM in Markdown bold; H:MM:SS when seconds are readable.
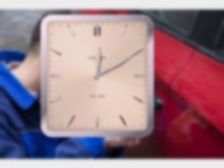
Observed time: **12:10**
